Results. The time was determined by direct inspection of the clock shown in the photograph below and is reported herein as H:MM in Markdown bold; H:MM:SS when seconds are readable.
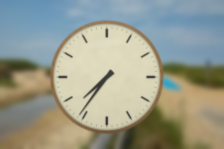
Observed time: **7:36**
